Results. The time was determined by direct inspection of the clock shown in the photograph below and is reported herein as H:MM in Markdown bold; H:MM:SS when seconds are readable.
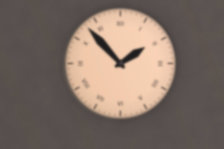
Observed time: **1:53**
